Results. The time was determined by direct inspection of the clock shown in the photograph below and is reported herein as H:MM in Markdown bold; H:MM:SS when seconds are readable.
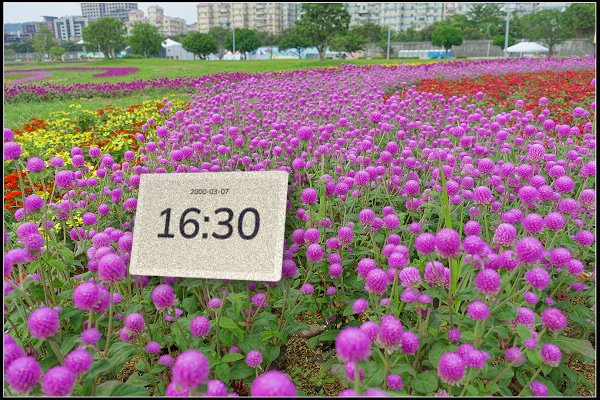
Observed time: **16:30**
